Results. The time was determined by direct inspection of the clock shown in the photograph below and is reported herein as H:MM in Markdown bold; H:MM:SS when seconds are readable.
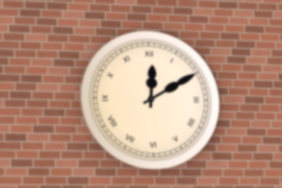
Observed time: **12:10**
